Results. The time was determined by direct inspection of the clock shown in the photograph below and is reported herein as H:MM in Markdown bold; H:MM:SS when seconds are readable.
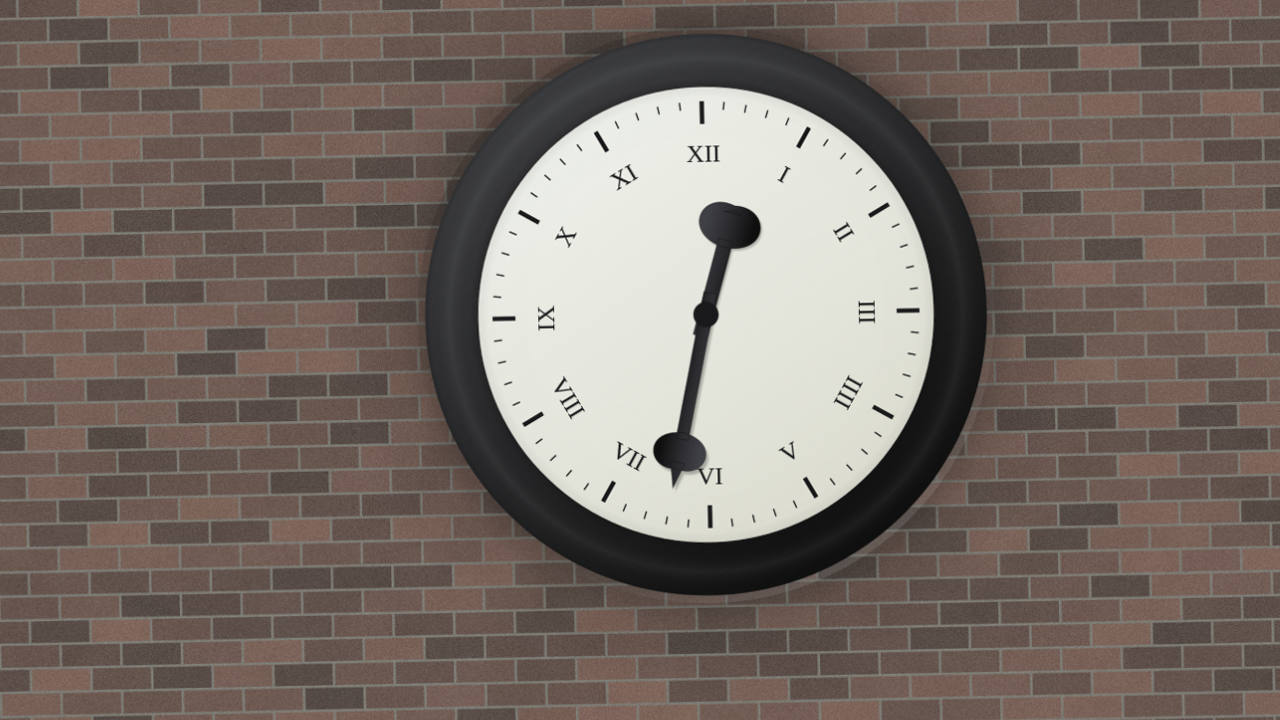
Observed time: **12:32**
